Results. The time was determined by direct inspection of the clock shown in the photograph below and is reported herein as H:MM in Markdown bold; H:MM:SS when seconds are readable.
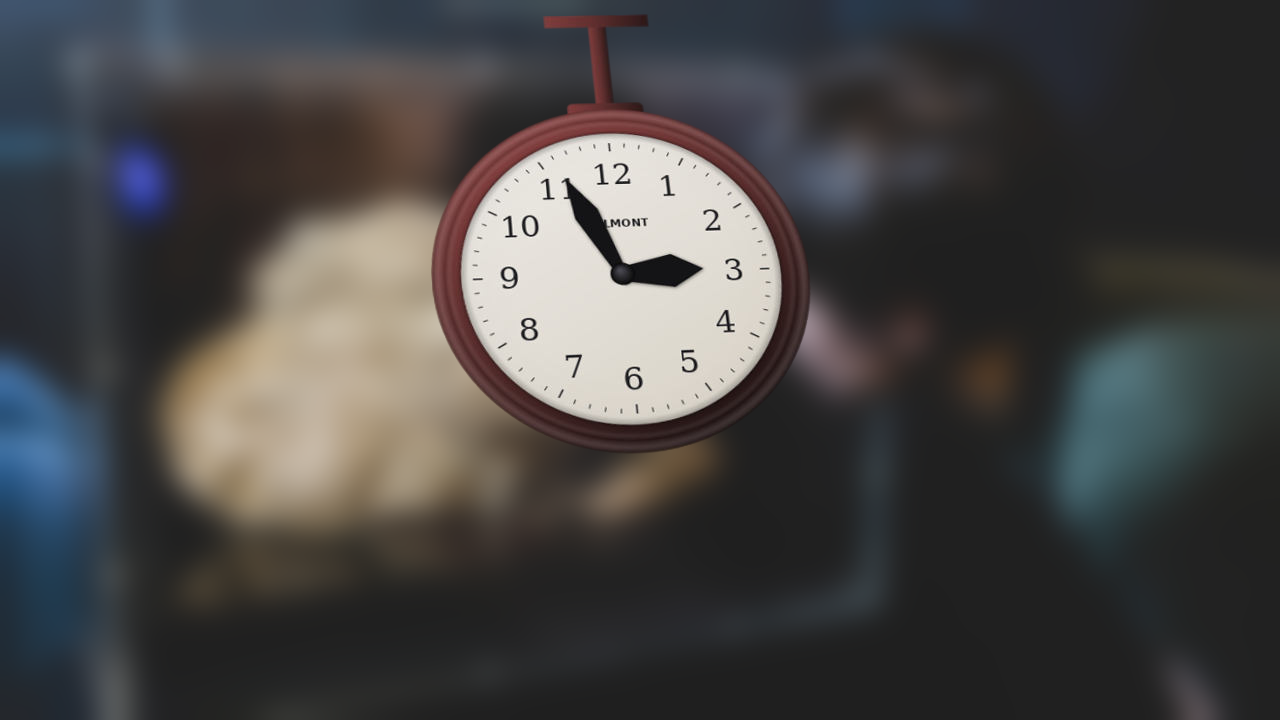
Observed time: **2:56**
